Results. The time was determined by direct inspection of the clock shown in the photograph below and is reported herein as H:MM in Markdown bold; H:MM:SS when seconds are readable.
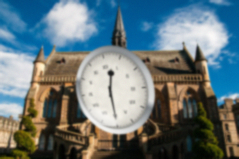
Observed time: **12:30**
